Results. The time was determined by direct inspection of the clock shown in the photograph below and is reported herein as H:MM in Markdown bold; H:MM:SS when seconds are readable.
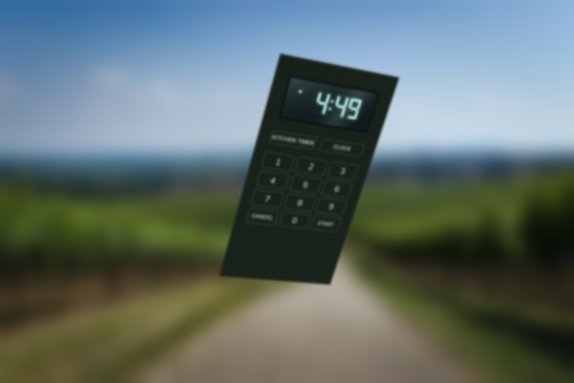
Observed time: **4:49**
